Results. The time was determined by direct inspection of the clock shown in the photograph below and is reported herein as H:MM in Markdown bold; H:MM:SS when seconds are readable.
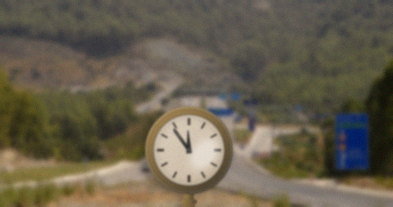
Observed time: **11:54**
